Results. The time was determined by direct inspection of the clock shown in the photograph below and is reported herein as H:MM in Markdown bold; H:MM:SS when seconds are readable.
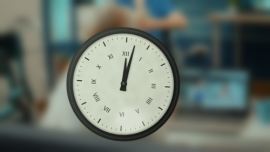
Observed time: **12:02**
